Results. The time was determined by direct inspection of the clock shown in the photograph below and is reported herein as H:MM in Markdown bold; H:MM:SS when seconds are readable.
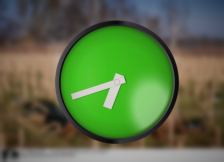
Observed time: **6:42**
